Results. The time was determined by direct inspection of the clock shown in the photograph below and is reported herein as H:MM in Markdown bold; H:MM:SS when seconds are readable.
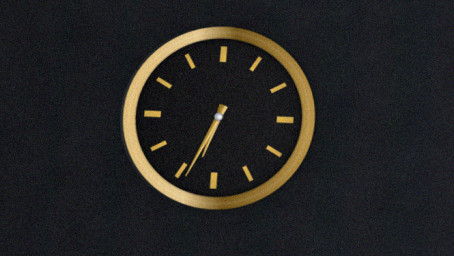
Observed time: **6:34**
